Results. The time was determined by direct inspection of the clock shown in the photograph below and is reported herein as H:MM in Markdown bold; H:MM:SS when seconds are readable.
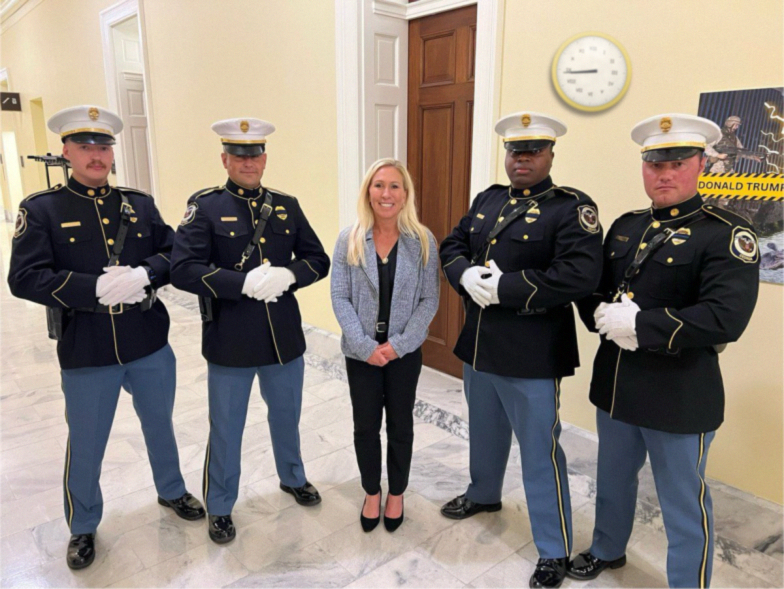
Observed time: **8:44**
